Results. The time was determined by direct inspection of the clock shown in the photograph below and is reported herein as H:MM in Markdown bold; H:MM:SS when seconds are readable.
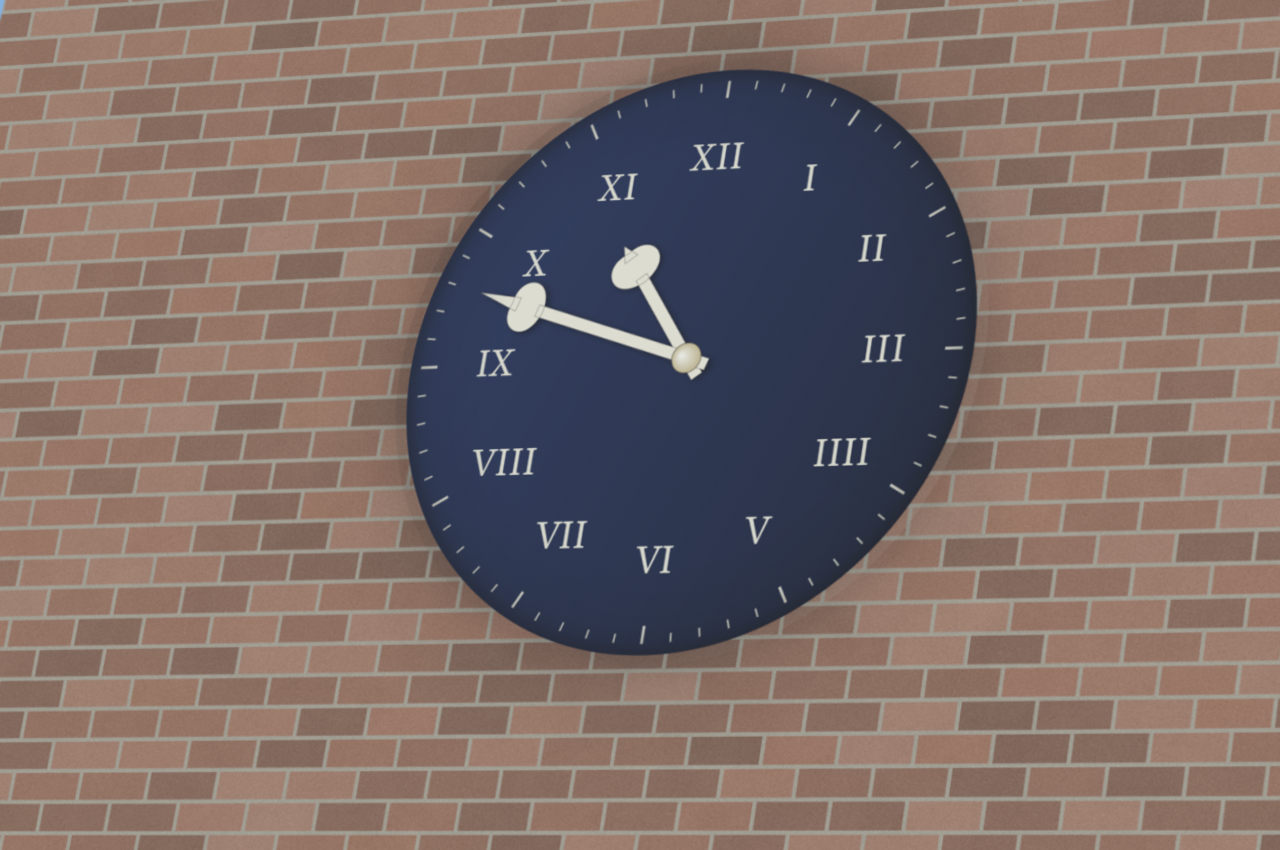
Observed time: **10:48**
